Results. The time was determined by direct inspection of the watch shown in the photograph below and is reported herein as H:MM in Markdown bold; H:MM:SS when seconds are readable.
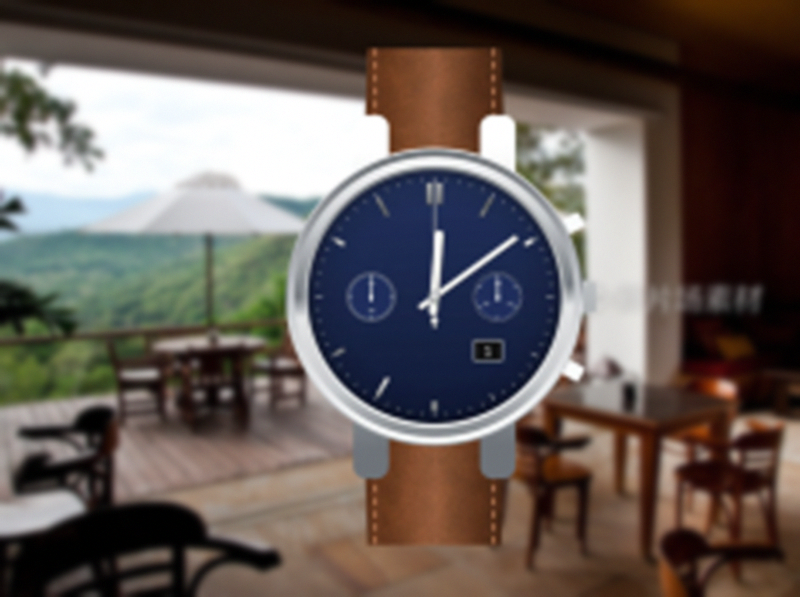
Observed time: **12:09**
